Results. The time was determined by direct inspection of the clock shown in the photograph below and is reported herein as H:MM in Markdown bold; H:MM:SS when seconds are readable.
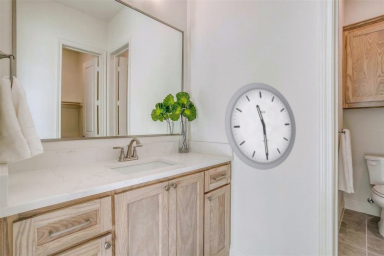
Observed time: **11:30**
